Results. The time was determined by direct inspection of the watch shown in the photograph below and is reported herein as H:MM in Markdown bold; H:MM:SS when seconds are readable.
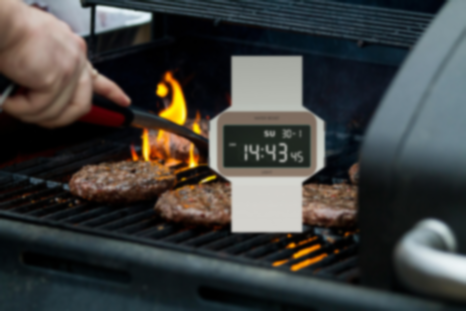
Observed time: **14:43**
